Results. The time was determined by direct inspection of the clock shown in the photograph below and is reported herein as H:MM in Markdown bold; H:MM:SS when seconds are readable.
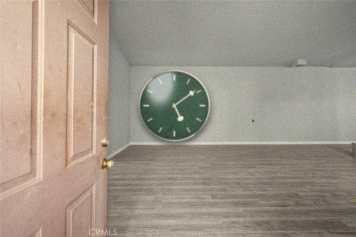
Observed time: **5:09**
